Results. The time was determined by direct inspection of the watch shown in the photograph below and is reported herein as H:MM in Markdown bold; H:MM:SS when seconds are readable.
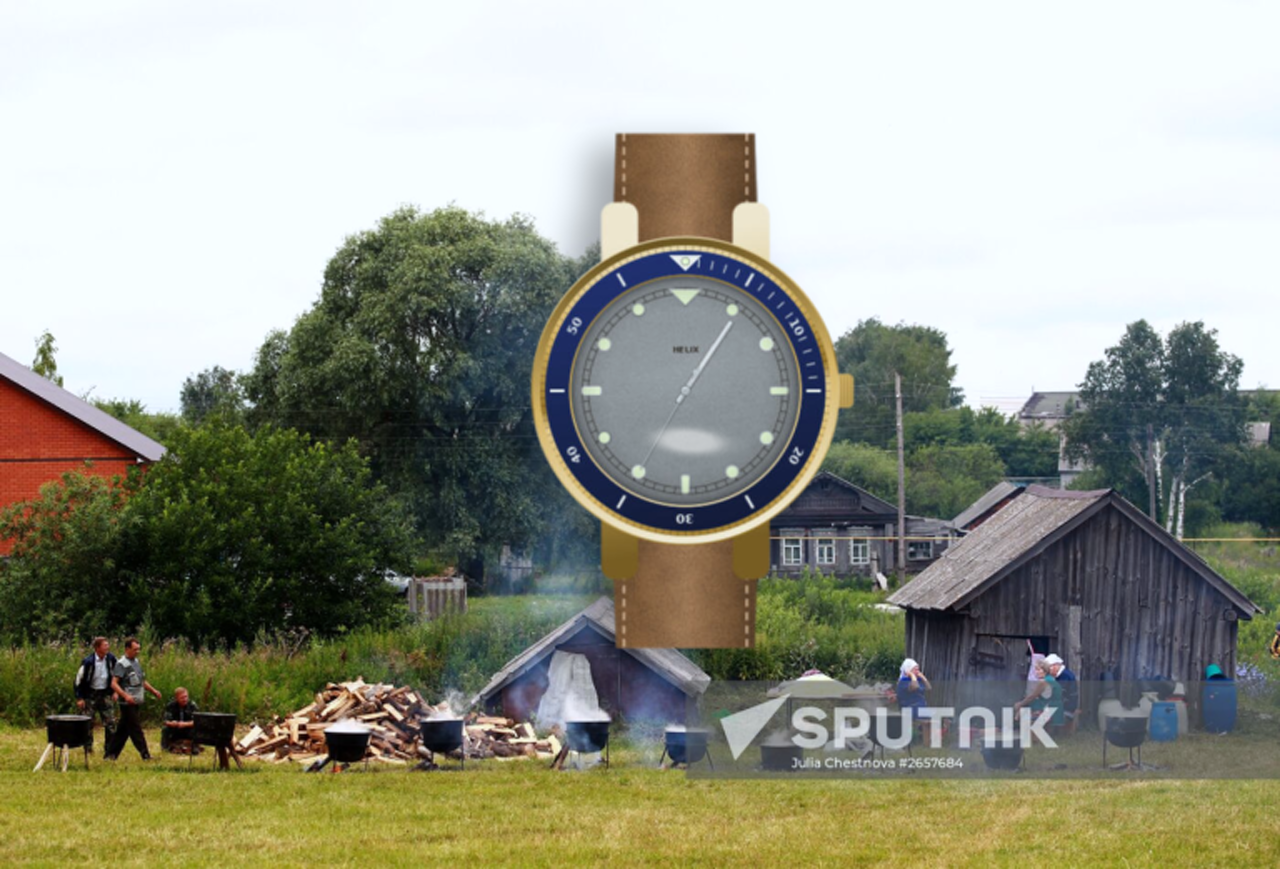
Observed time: **1:05:35**
